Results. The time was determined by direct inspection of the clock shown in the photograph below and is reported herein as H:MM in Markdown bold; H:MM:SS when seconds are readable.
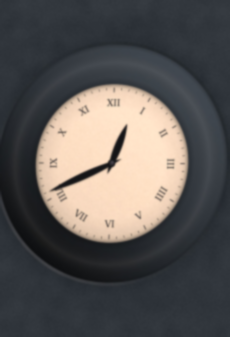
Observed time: **12:41**
